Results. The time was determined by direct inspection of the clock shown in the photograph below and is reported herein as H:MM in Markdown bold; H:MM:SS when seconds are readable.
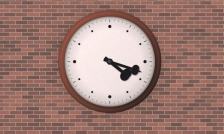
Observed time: **4:18**
